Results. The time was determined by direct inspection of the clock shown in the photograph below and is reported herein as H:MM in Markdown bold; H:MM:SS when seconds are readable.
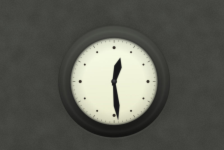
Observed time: **12:29**
